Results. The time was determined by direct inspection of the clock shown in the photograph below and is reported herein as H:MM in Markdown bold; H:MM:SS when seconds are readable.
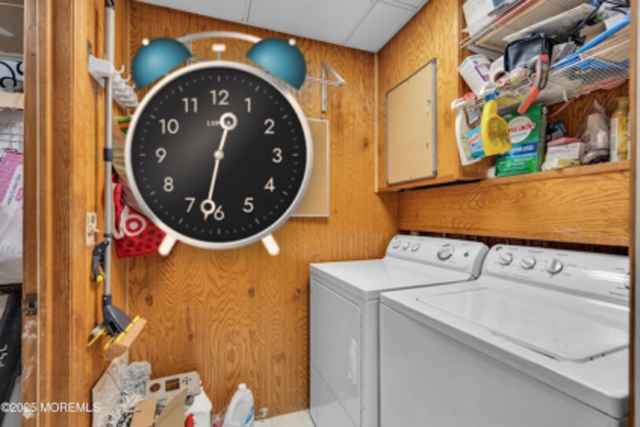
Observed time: **12:32**
